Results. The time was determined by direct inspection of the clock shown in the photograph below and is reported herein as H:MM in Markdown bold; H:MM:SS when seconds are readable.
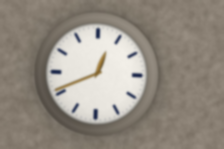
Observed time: **12:41**
